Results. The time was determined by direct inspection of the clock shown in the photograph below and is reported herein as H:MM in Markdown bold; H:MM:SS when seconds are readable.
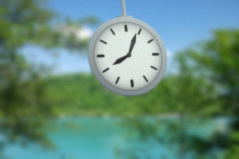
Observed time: **8:04**
